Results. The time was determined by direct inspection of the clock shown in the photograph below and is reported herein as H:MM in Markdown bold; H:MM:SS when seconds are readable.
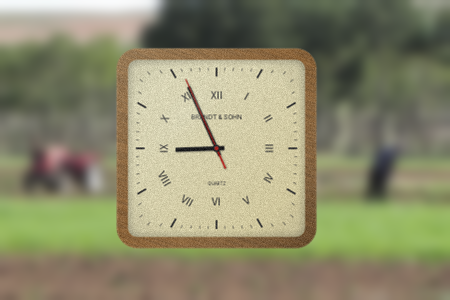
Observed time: **8:55:56**
